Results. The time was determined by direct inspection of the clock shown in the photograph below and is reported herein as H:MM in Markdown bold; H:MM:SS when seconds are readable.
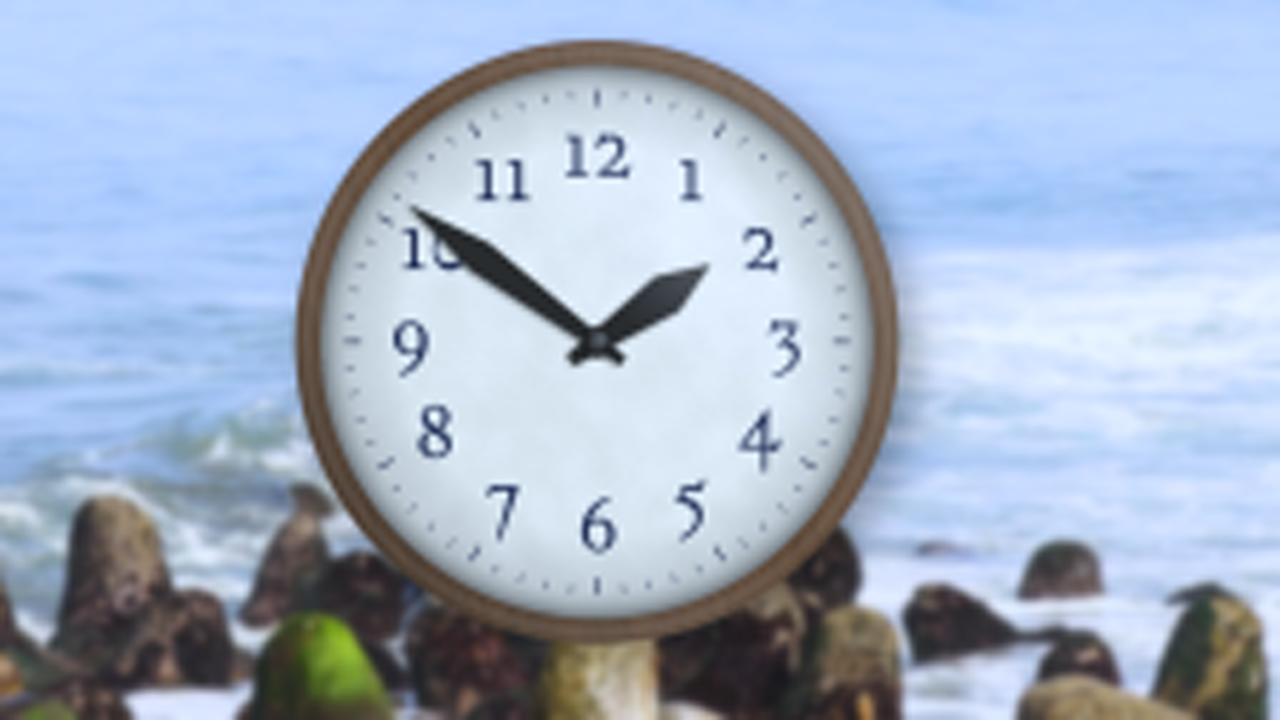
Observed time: **1:51**
